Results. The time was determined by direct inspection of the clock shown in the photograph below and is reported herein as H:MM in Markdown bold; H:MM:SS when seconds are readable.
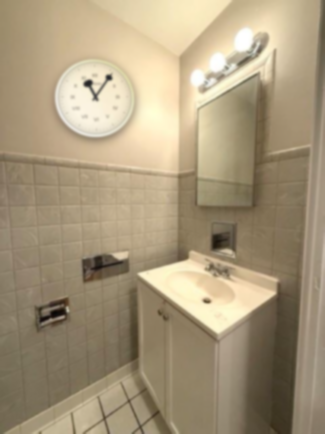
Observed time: **11:06**
